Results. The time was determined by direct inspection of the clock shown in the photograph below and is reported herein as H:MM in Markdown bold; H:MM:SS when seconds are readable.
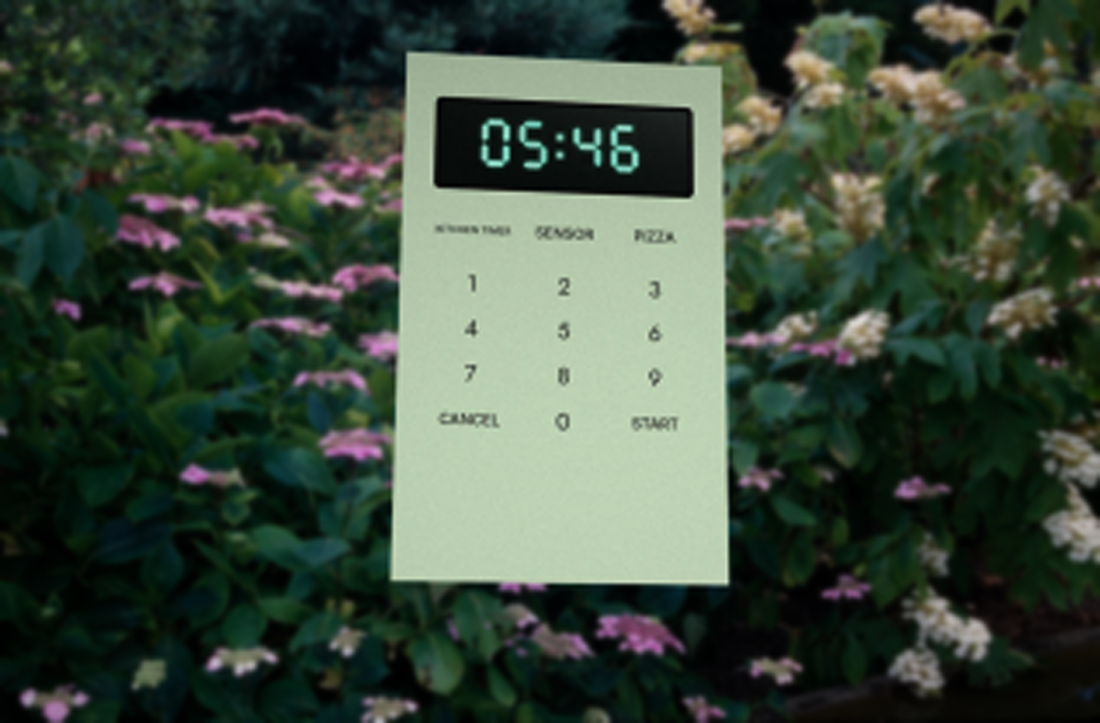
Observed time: **5:46**
